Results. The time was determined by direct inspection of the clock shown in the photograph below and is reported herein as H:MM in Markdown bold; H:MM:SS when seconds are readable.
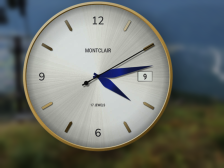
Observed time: **4:13:10**
